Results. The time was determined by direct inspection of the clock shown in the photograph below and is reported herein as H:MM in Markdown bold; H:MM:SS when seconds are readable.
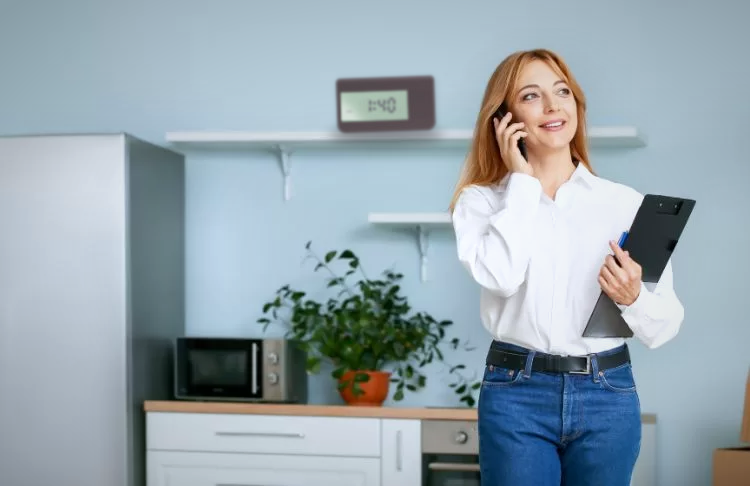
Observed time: **1:40**
